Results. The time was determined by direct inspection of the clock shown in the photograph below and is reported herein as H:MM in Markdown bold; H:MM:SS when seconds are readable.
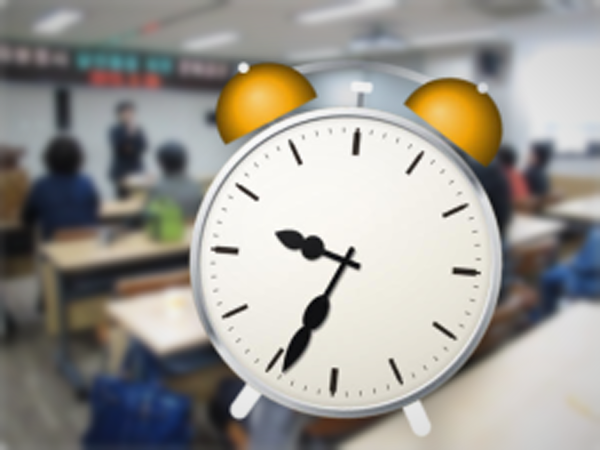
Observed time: **9:34**
